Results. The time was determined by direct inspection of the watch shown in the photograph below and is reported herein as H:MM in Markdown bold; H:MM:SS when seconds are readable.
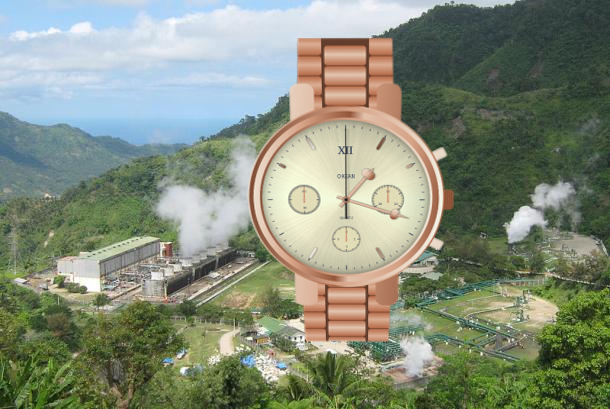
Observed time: **1:18**
